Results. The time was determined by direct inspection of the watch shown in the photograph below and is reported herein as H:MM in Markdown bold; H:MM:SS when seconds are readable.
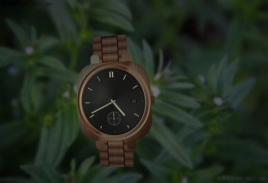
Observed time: **4:41**
